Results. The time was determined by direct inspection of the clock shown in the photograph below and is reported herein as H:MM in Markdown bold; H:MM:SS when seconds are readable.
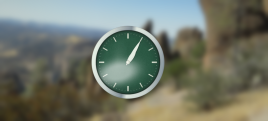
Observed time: **1:05**
